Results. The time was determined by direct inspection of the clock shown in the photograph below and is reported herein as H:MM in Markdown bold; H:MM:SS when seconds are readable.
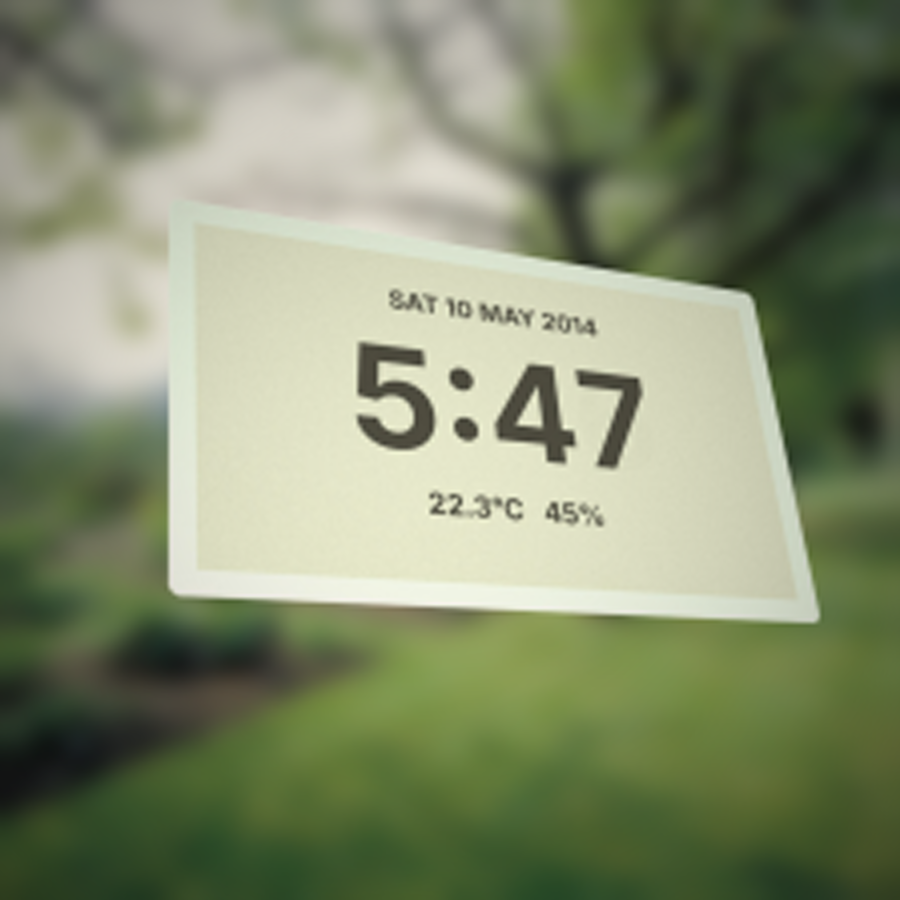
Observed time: **5:47**
